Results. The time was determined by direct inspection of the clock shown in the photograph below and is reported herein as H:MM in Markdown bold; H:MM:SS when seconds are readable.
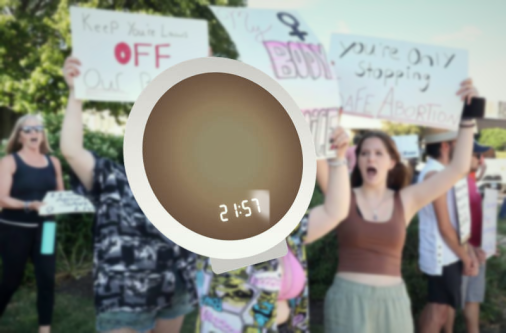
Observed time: **21:57**
